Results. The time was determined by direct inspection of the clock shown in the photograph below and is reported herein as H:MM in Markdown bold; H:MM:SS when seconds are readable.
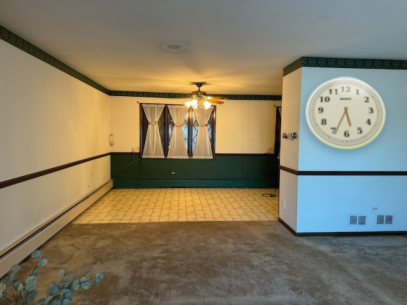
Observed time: **5:34**
